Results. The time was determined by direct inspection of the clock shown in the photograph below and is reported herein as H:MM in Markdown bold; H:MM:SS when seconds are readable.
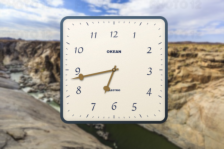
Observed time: **6:43**
